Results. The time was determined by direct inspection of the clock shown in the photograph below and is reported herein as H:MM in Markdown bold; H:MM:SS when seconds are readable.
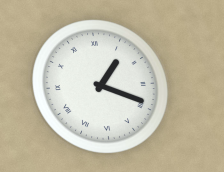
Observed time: **1:19**
